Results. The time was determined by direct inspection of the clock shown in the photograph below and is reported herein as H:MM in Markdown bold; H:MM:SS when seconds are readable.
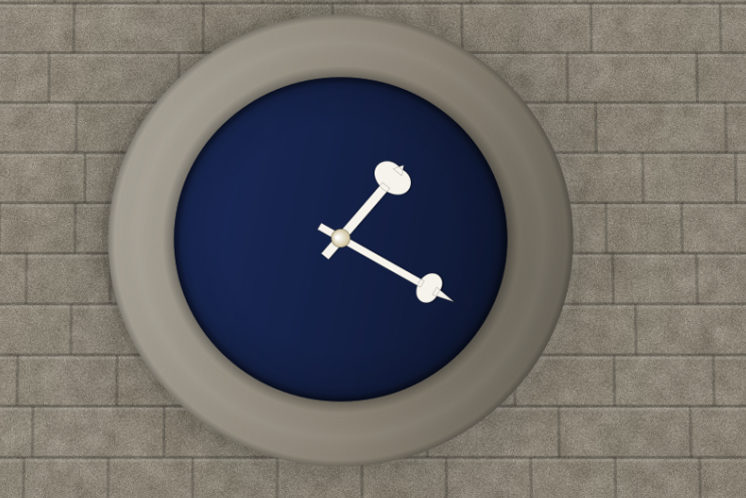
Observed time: **1:20**
